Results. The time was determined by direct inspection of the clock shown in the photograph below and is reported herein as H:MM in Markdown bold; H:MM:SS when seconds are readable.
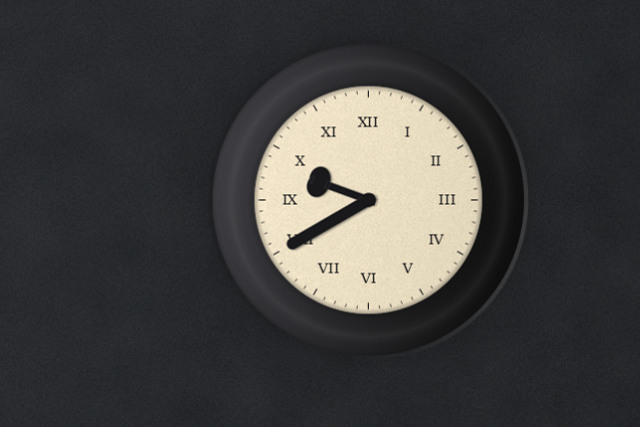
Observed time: **9:40**
